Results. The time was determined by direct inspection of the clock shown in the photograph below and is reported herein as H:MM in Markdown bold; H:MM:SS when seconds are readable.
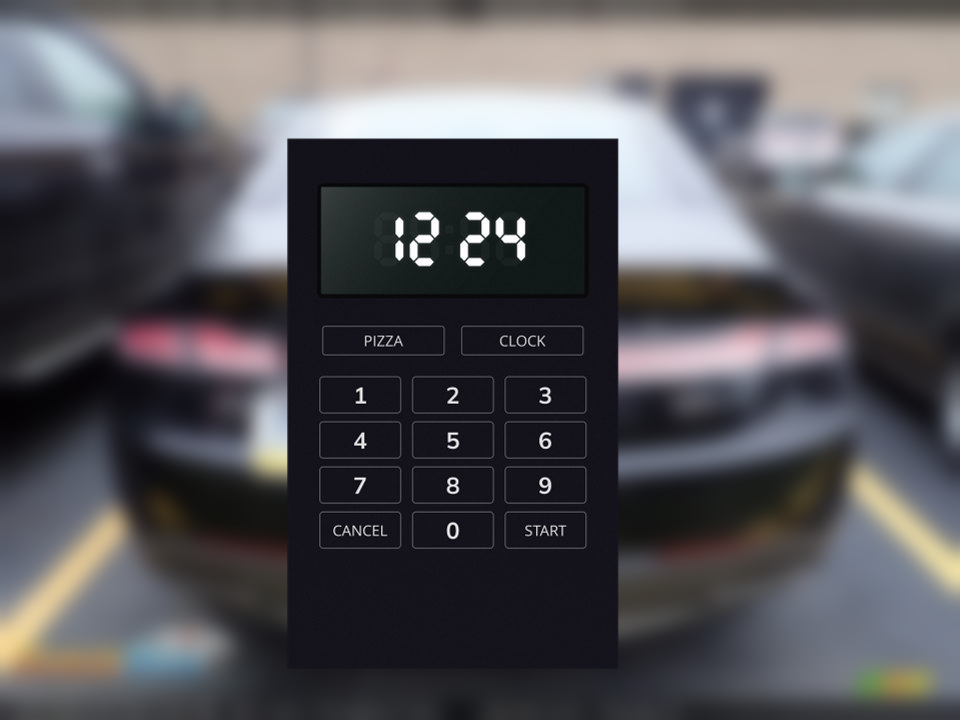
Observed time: **12:24**
